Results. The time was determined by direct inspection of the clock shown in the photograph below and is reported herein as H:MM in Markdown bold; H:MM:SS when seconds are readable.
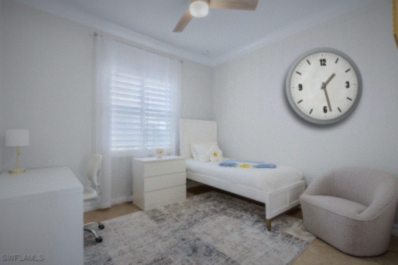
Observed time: **1:28**
